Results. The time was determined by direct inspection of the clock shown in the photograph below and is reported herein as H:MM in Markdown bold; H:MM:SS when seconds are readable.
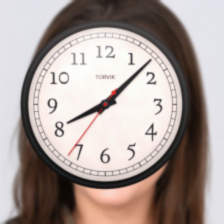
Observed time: **8:07:36**
